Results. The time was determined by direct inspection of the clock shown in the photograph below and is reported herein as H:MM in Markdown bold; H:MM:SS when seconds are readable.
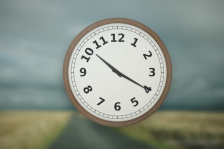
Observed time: **10:20**
